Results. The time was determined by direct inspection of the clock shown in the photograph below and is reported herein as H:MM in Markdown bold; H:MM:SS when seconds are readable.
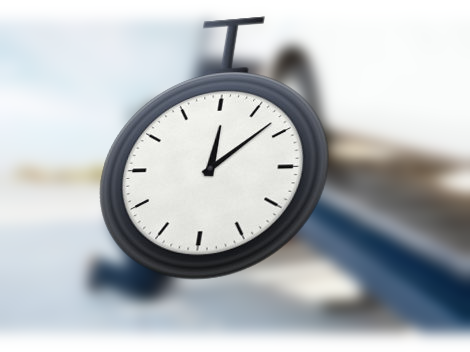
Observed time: **12:08**
